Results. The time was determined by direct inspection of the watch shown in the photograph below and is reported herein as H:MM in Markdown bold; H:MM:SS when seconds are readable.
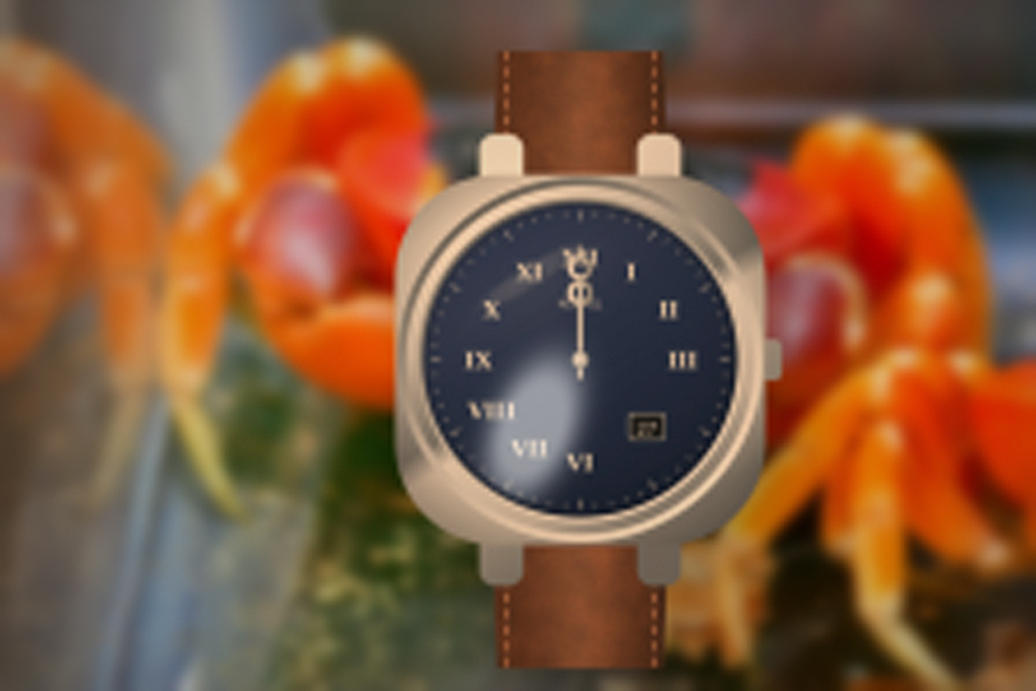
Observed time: **12:00**
